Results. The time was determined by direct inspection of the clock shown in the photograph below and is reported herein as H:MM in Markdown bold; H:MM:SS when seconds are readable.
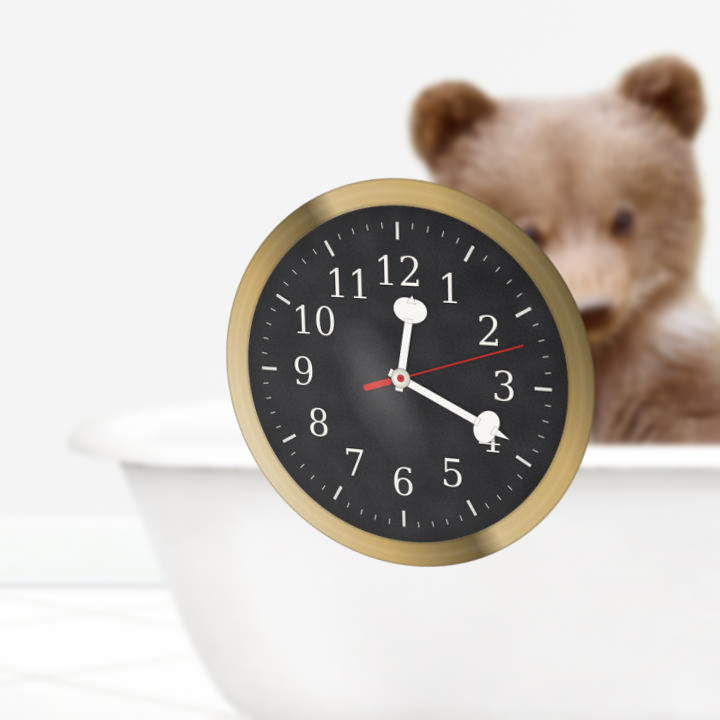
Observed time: **12:19:12**
